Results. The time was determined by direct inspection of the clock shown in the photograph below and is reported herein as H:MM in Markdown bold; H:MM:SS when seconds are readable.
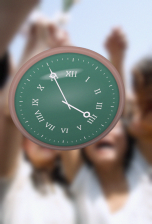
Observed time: **3:55**
